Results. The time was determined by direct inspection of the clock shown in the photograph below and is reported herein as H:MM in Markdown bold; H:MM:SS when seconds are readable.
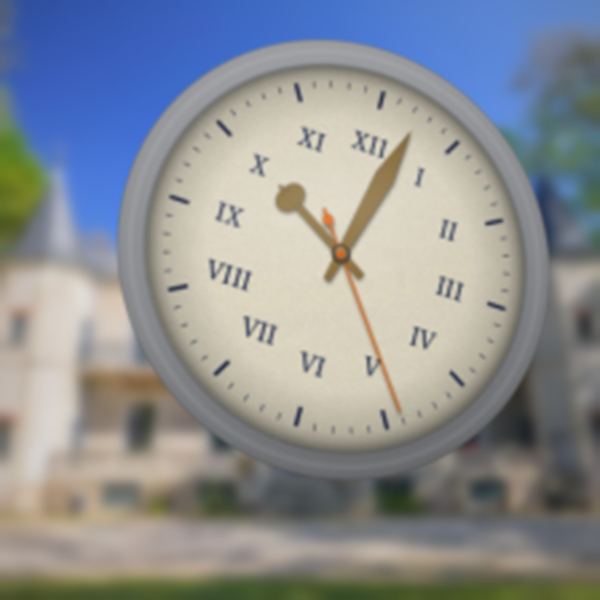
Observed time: **10:02:24**
